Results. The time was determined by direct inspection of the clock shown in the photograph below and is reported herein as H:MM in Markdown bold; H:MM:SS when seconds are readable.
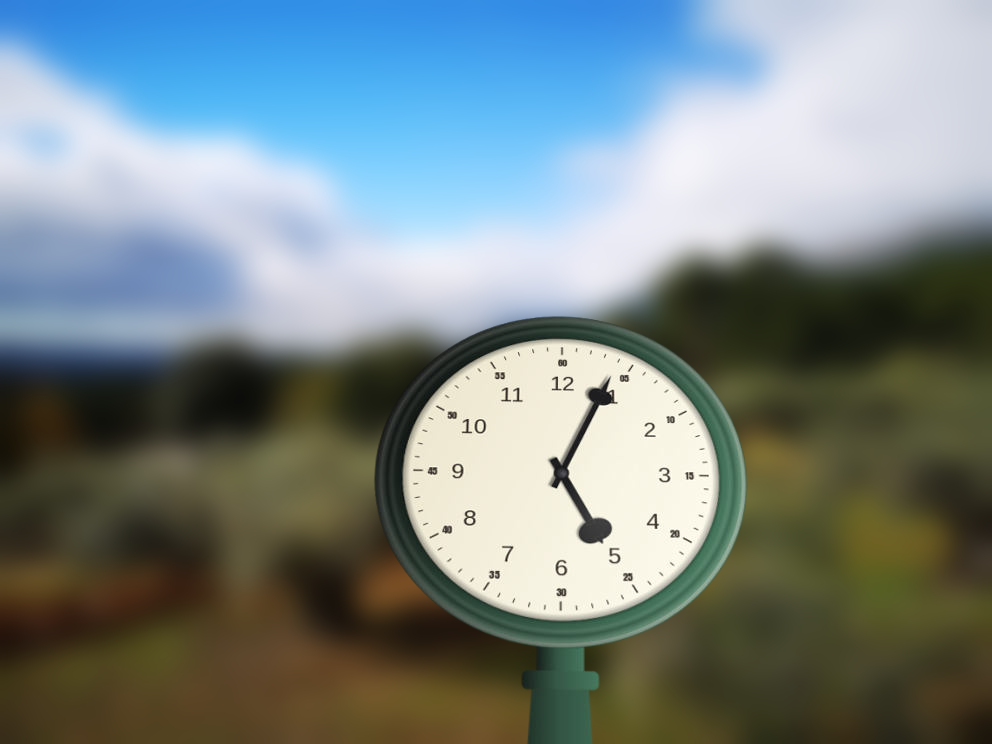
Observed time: **5:04**
